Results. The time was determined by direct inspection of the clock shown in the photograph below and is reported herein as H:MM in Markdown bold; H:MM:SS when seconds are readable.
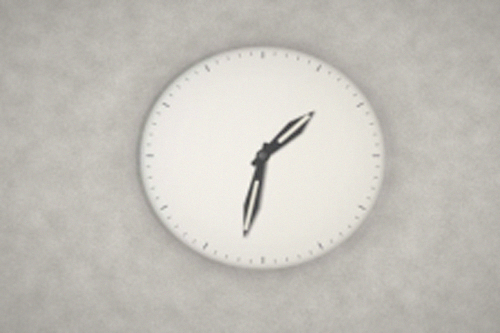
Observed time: **1:32**
